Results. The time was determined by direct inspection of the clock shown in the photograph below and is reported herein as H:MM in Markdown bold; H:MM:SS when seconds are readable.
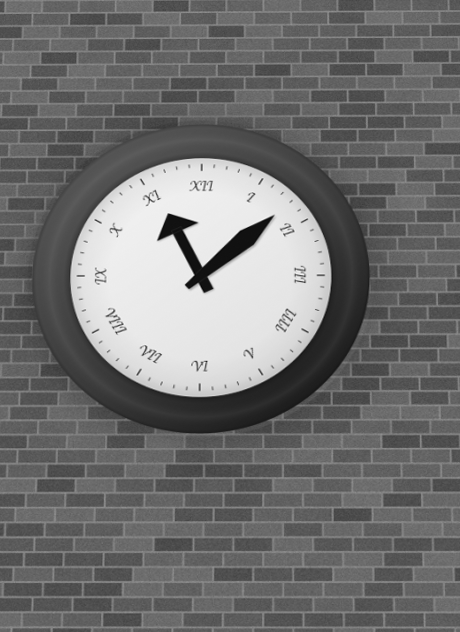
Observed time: **11:08**
